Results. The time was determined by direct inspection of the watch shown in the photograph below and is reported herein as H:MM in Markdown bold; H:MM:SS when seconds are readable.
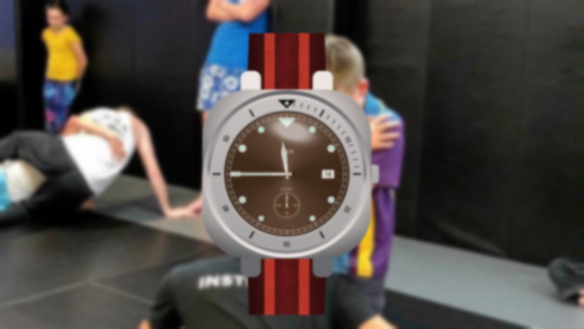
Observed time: **11:45**
